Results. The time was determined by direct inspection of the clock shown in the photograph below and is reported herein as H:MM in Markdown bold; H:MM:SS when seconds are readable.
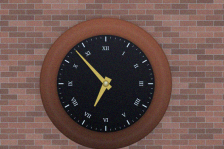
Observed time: **6:53**
